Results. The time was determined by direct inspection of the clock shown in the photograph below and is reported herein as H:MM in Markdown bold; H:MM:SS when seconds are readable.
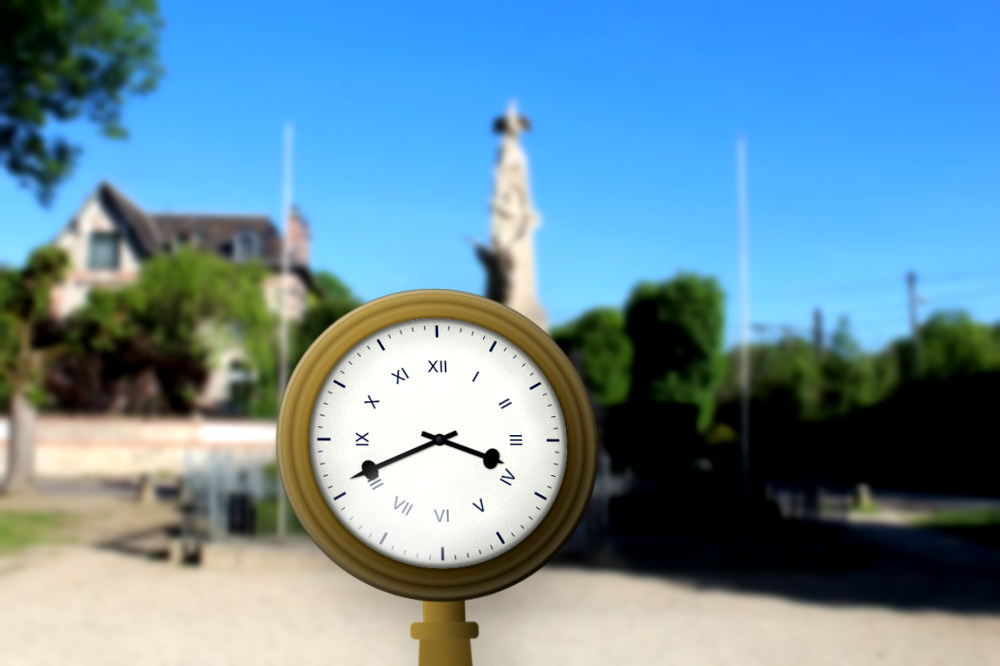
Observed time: **3:41**
